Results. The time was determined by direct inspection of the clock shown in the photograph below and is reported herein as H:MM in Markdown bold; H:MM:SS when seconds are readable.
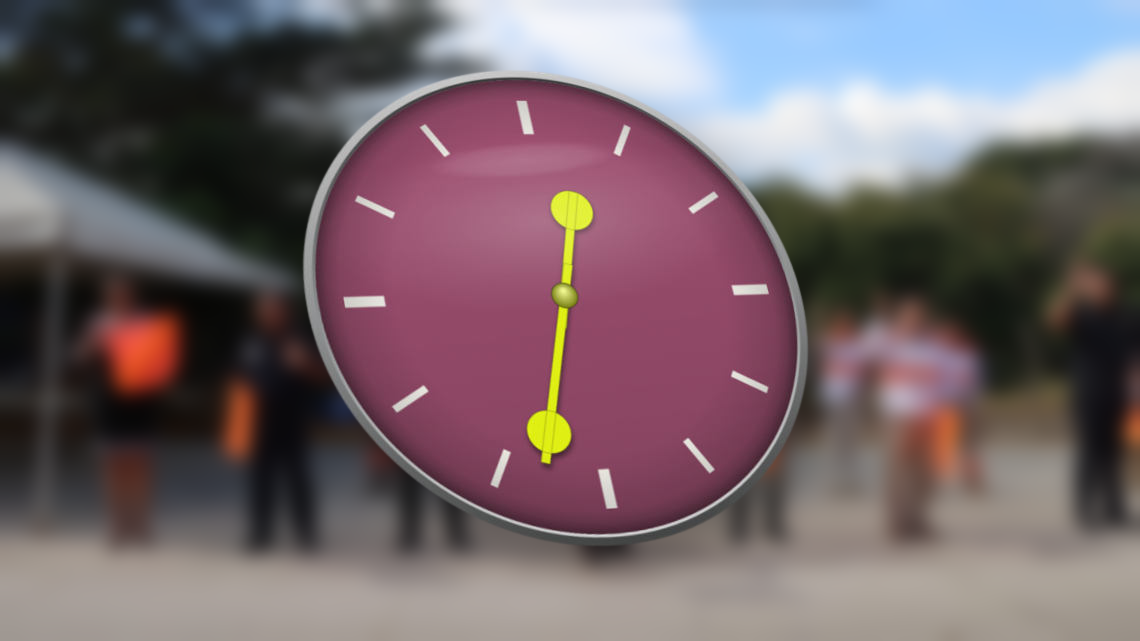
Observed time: **12:33**
